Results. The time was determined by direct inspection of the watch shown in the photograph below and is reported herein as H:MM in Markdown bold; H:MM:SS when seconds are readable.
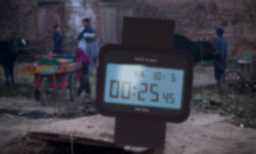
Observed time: **0:25**
